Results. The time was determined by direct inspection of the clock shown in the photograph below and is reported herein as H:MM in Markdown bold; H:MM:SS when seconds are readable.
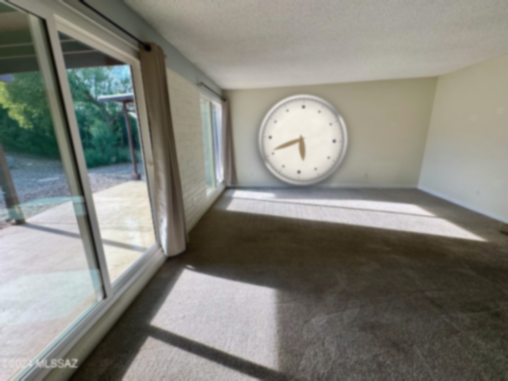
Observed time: **5:41**
